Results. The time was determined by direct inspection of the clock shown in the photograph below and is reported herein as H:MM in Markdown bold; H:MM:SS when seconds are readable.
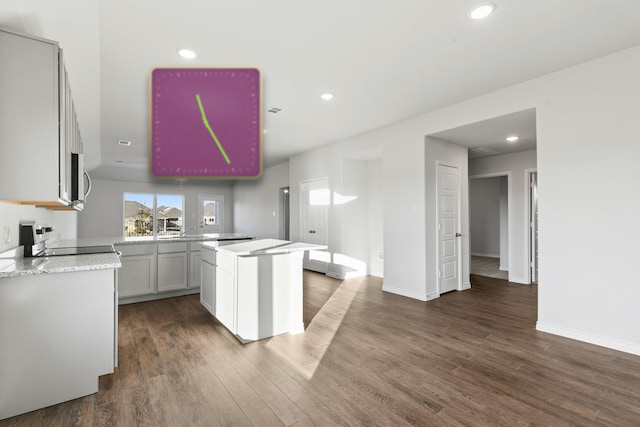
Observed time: **11:25**
